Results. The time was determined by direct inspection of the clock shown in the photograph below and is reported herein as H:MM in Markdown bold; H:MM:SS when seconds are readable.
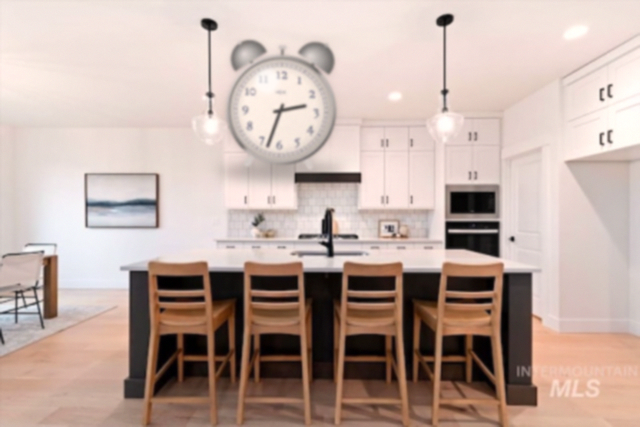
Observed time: **2:33**
